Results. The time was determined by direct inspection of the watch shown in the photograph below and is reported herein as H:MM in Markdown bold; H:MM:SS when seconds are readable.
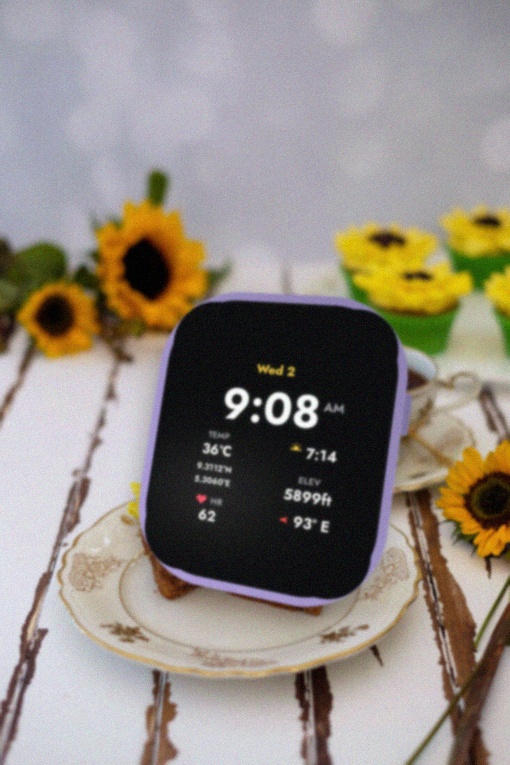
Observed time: **9:08**
